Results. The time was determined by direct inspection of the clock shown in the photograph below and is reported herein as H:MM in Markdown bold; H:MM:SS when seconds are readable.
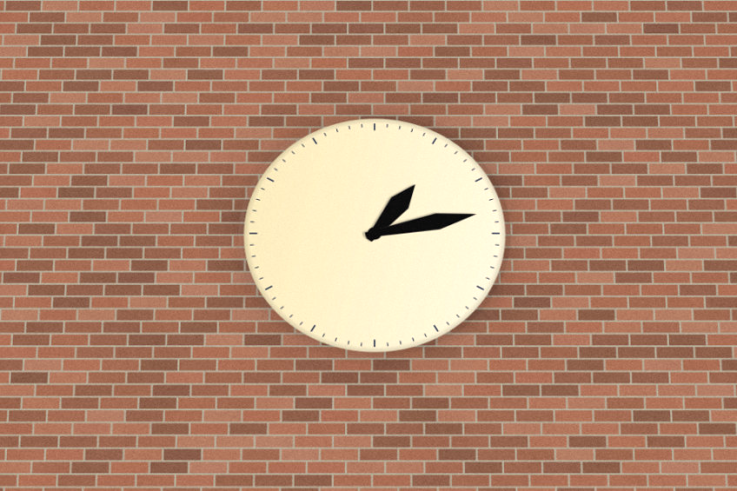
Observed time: **1:13**
